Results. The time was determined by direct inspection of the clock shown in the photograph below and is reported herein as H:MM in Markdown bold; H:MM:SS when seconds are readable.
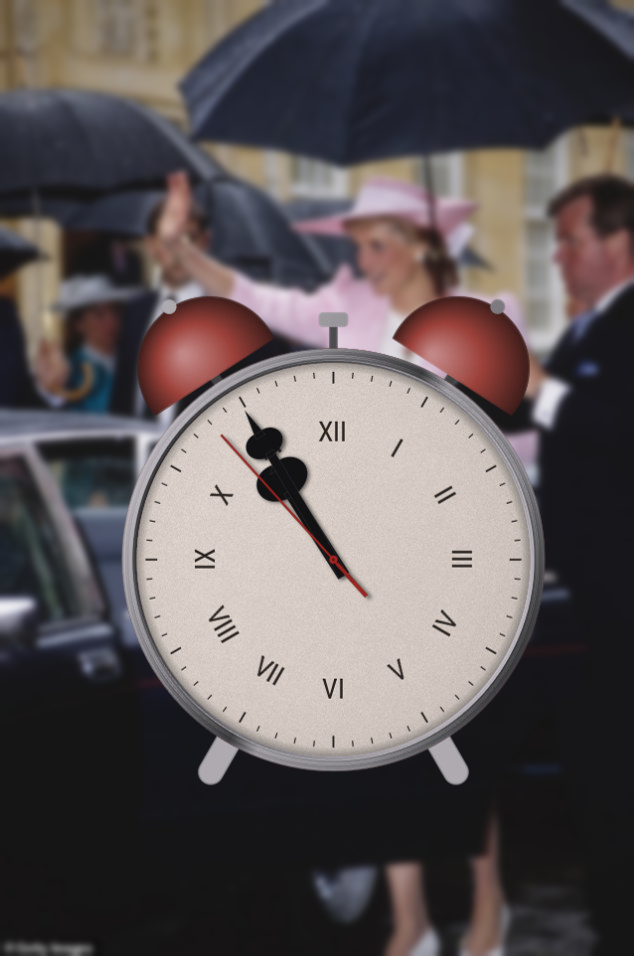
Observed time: **10:54:53**
